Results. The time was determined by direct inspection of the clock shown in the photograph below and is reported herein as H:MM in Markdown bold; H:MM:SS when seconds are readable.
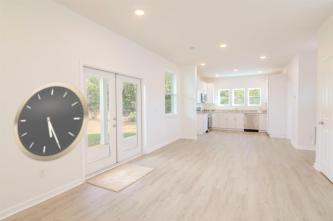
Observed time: **5:25**
